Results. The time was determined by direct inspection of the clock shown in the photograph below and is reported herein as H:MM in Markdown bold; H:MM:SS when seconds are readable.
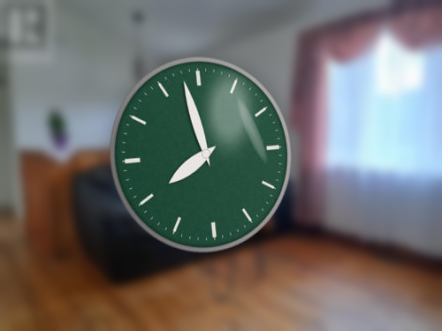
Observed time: **7:58**
